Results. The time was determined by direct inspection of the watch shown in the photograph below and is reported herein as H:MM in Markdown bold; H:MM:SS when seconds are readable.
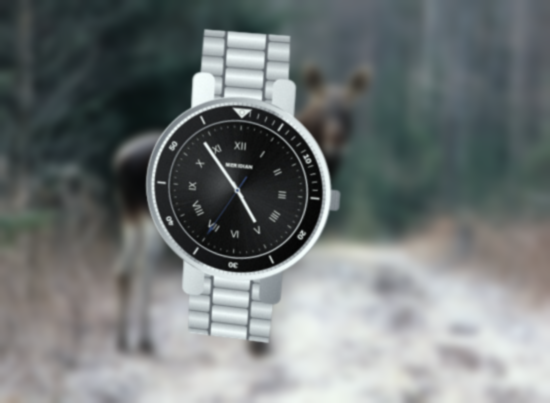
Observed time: **4:53:35**
